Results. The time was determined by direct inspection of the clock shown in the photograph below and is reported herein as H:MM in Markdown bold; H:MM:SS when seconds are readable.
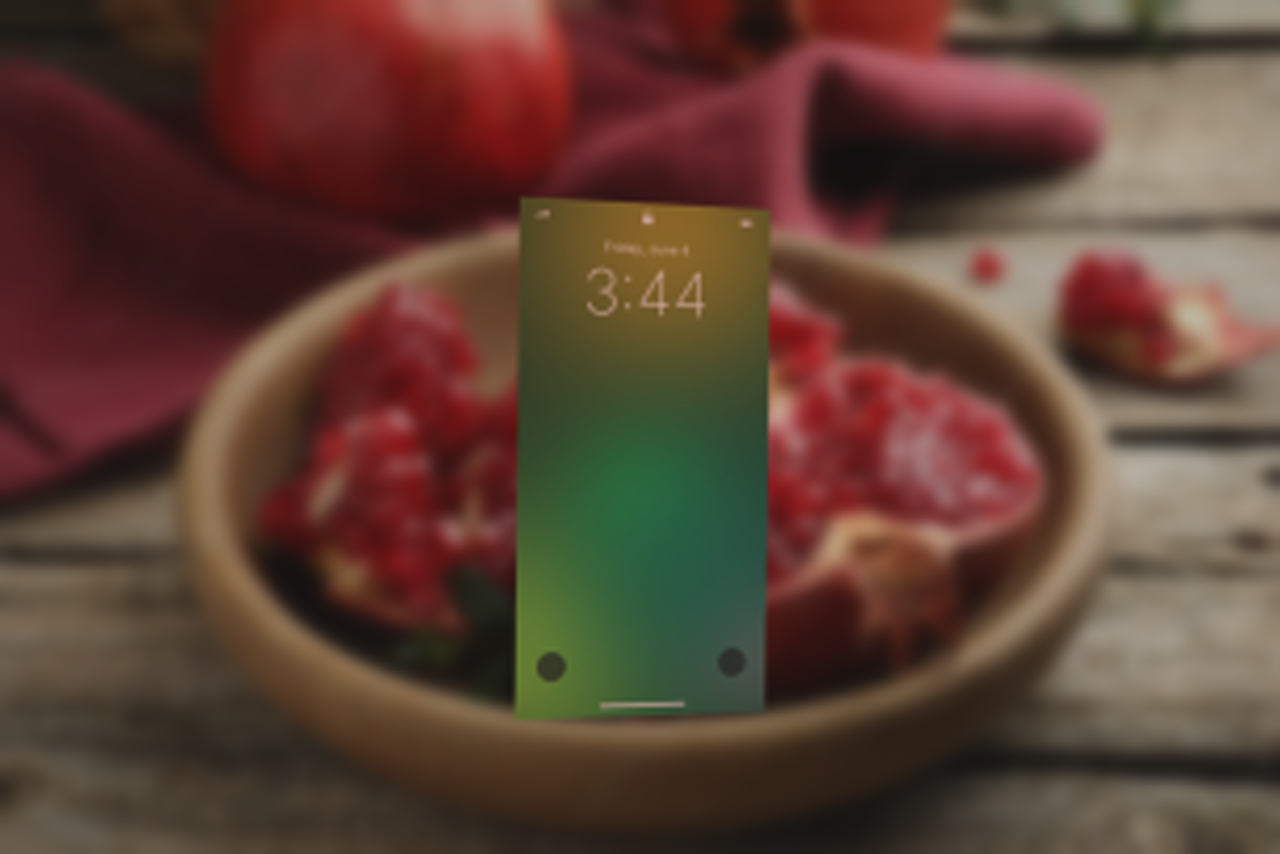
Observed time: **3:44**
